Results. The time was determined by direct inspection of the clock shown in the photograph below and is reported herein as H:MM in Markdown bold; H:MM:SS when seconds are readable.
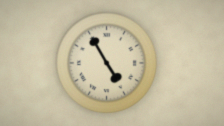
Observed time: **4:55**
